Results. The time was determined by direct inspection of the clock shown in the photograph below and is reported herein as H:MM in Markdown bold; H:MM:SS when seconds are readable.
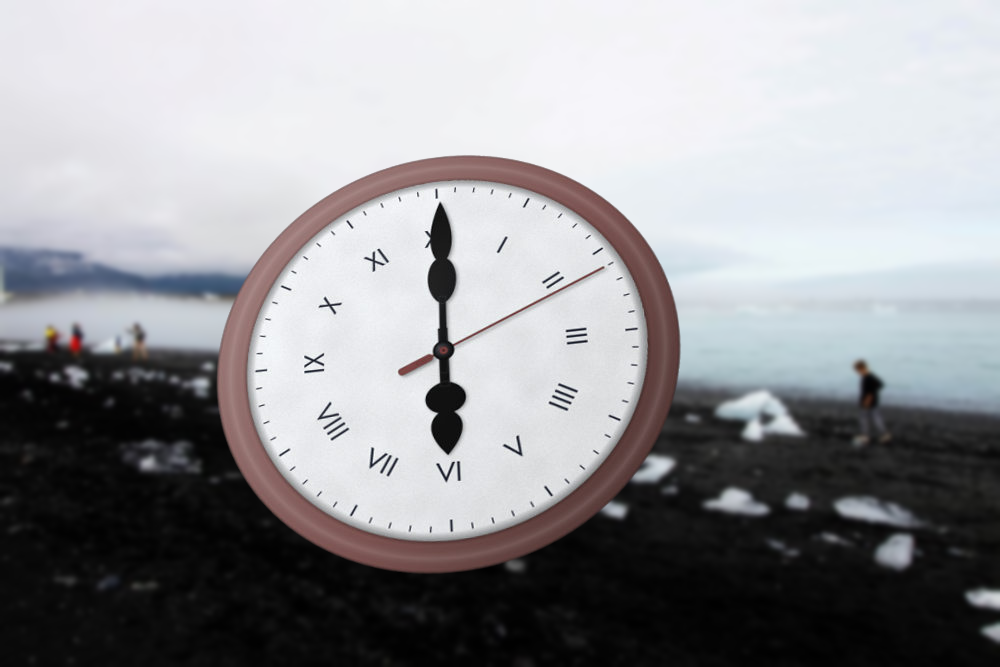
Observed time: **6:00:11**
